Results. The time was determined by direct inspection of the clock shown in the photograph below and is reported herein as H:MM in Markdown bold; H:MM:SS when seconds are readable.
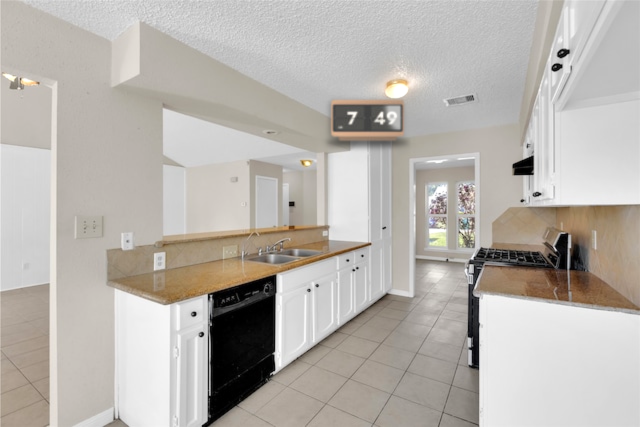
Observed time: **7:49**
